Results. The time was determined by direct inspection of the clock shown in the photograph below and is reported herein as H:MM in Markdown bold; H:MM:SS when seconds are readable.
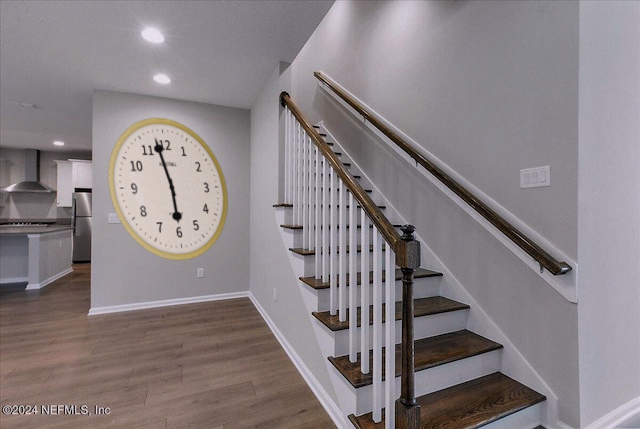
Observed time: **5:58**
